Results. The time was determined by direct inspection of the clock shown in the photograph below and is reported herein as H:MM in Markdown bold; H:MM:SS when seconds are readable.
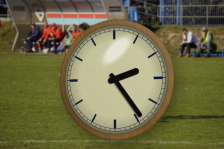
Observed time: **2:24**
